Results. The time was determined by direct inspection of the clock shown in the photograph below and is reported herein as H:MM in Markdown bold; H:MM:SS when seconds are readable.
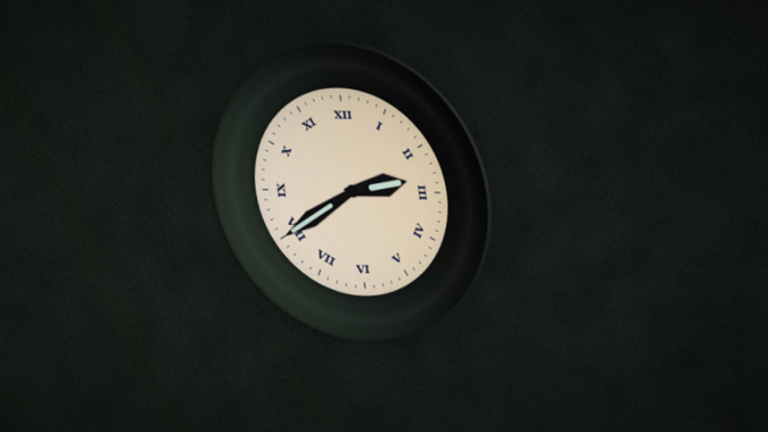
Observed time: **2:40**
